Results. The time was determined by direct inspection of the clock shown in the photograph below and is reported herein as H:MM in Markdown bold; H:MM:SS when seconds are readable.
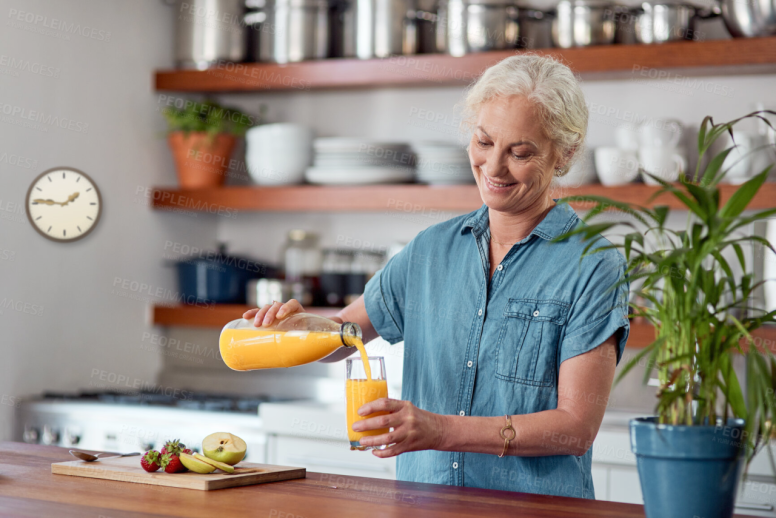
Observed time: **1:46**
